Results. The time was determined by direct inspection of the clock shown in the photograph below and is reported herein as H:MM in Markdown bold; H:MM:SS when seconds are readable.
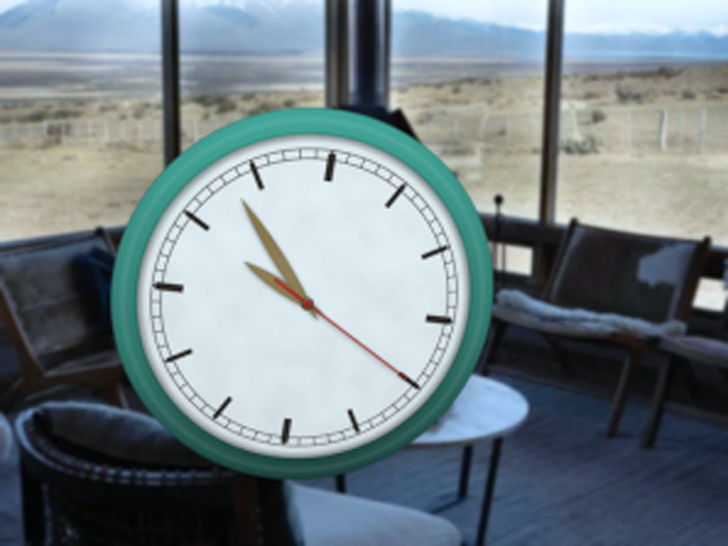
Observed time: **9:53:20**
